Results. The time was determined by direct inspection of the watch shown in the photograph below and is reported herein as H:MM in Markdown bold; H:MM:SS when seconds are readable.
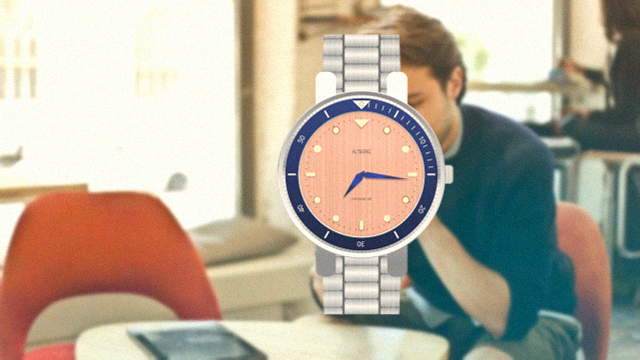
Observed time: **7:16**
